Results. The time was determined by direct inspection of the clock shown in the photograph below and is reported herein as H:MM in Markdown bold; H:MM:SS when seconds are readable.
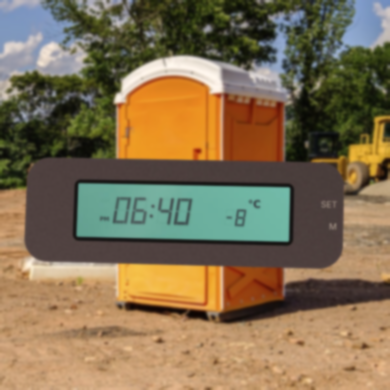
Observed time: **6:40**
